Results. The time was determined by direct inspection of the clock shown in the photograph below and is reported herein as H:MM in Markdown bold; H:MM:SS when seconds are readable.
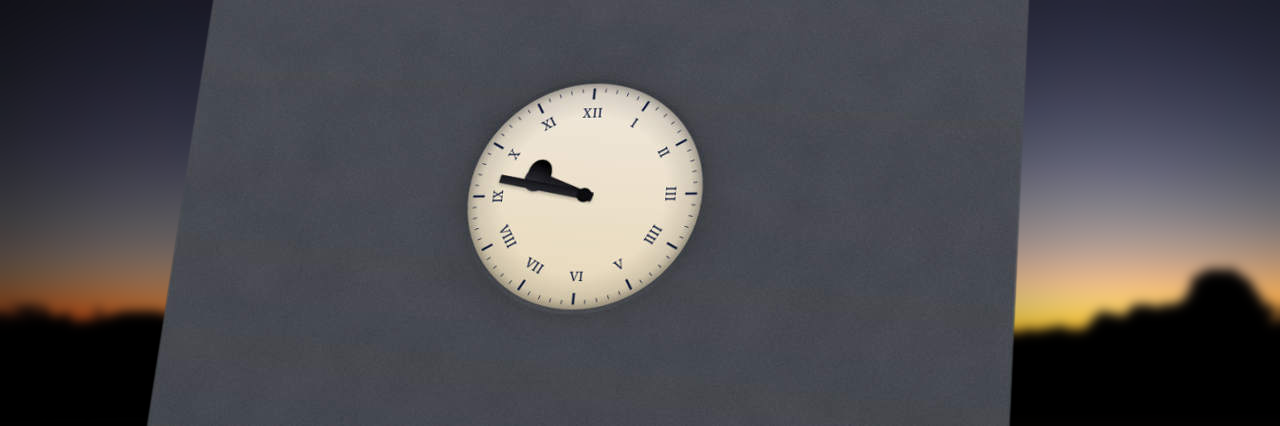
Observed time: **9:47**
